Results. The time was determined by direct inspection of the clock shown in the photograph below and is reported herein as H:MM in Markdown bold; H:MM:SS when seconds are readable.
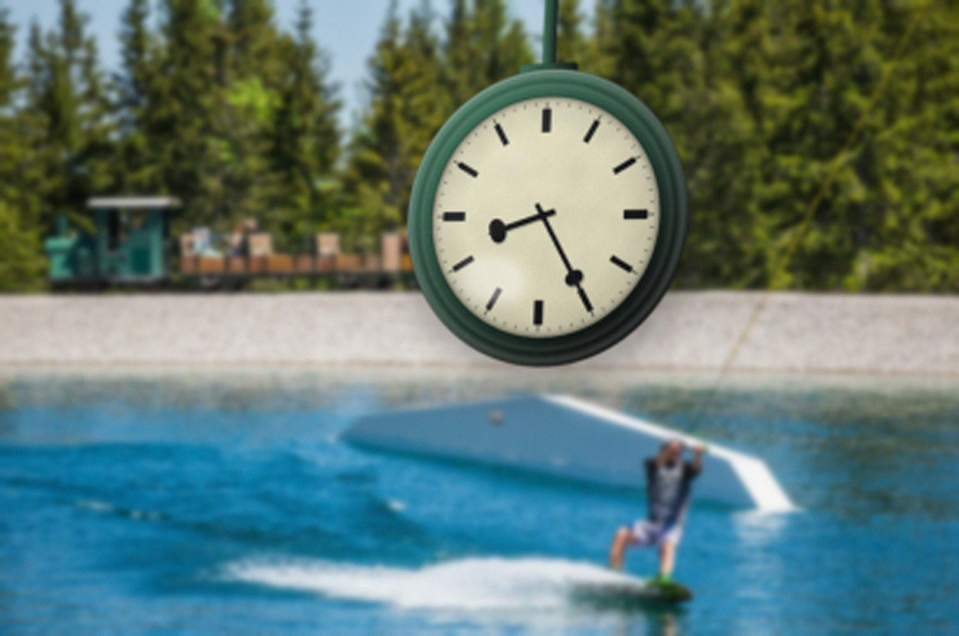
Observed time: **8:25**
